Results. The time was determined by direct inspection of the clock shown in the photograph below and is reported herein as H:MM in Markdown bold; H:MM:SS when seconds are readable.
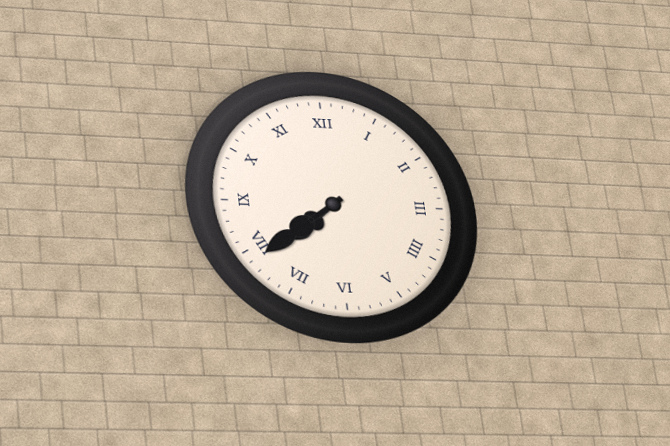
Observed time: **7:39**
